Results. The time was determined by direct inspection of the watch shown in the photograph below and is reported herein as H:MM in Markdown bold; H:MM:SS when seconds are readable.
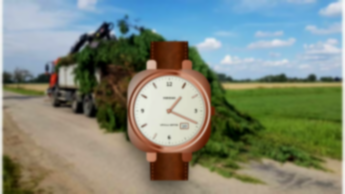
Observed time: **1:19**
